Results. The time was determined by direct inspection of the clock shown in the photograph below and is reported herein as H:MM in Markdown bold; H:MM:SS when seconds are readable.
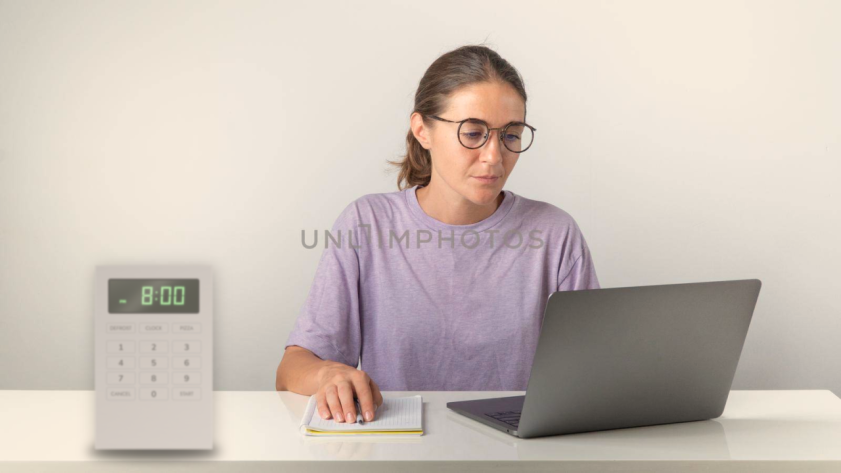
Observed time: **8:00**
